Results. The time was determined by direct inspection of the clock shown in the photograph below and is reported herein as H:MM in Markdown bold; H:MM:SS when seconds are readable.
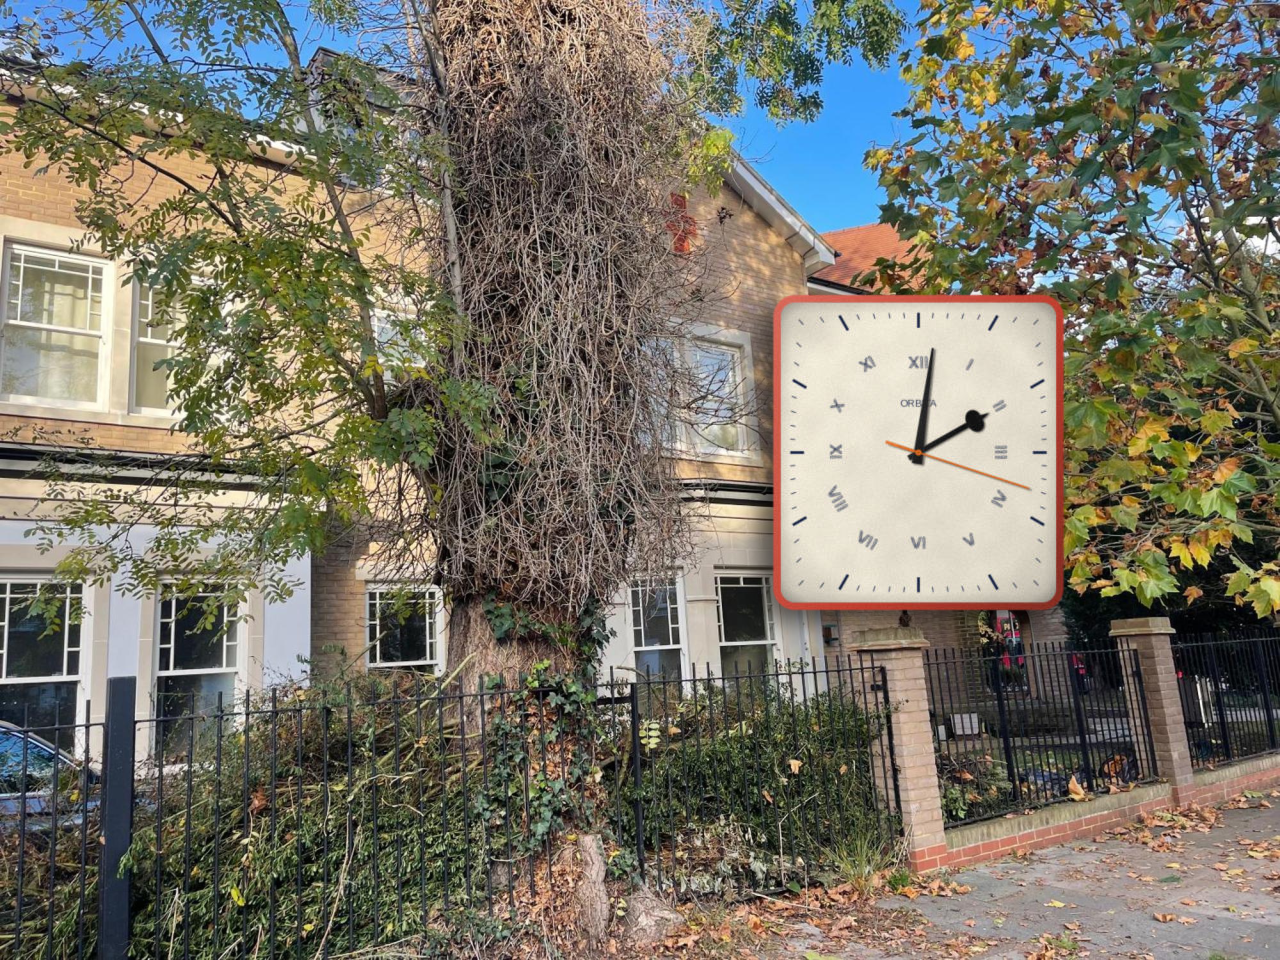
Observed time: **2:01:18**
